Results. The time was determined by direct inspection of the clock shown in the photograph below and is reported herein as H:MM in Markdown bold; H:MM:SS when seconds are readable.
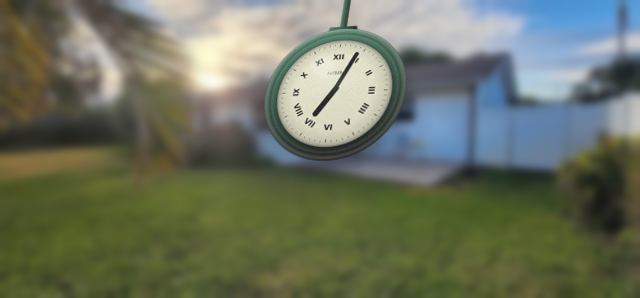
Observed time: **7:04**
